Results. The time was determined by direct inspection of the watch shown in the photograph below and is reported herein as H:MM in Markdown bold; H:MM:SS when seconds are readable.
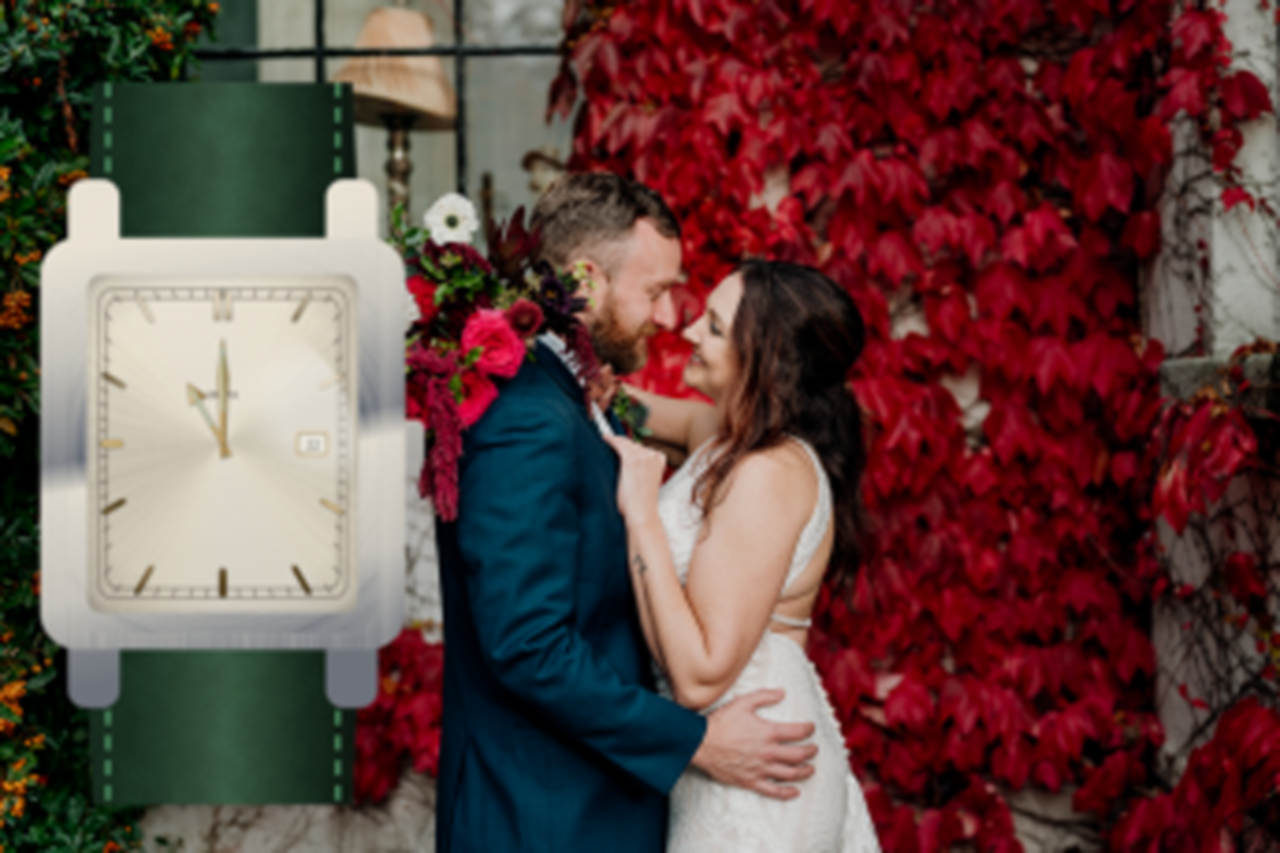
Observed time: **11:00**
